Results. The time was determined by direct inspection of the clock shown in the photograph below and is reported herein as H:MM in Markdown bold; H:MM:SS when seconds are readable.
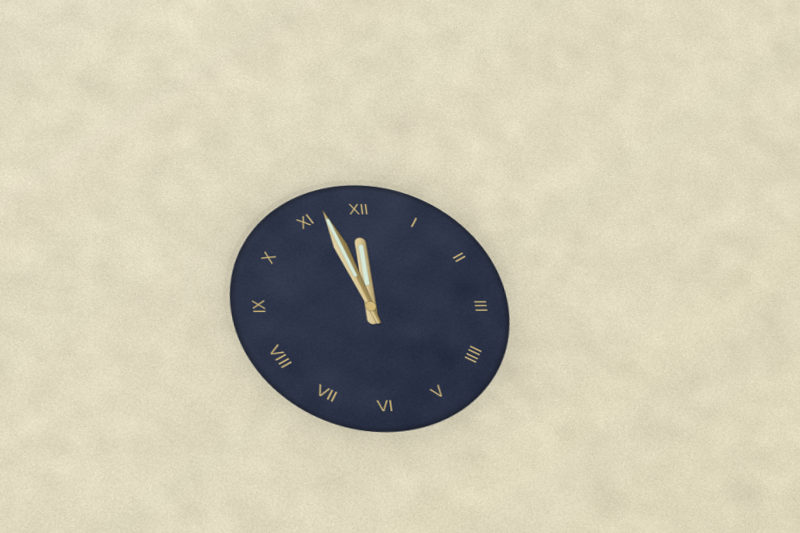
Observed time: **11:57**
